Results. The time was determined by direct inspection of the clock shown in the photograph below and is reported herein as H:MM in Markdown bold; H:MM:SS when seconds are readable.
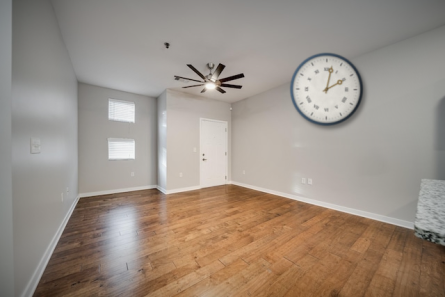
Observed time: **2:02**
